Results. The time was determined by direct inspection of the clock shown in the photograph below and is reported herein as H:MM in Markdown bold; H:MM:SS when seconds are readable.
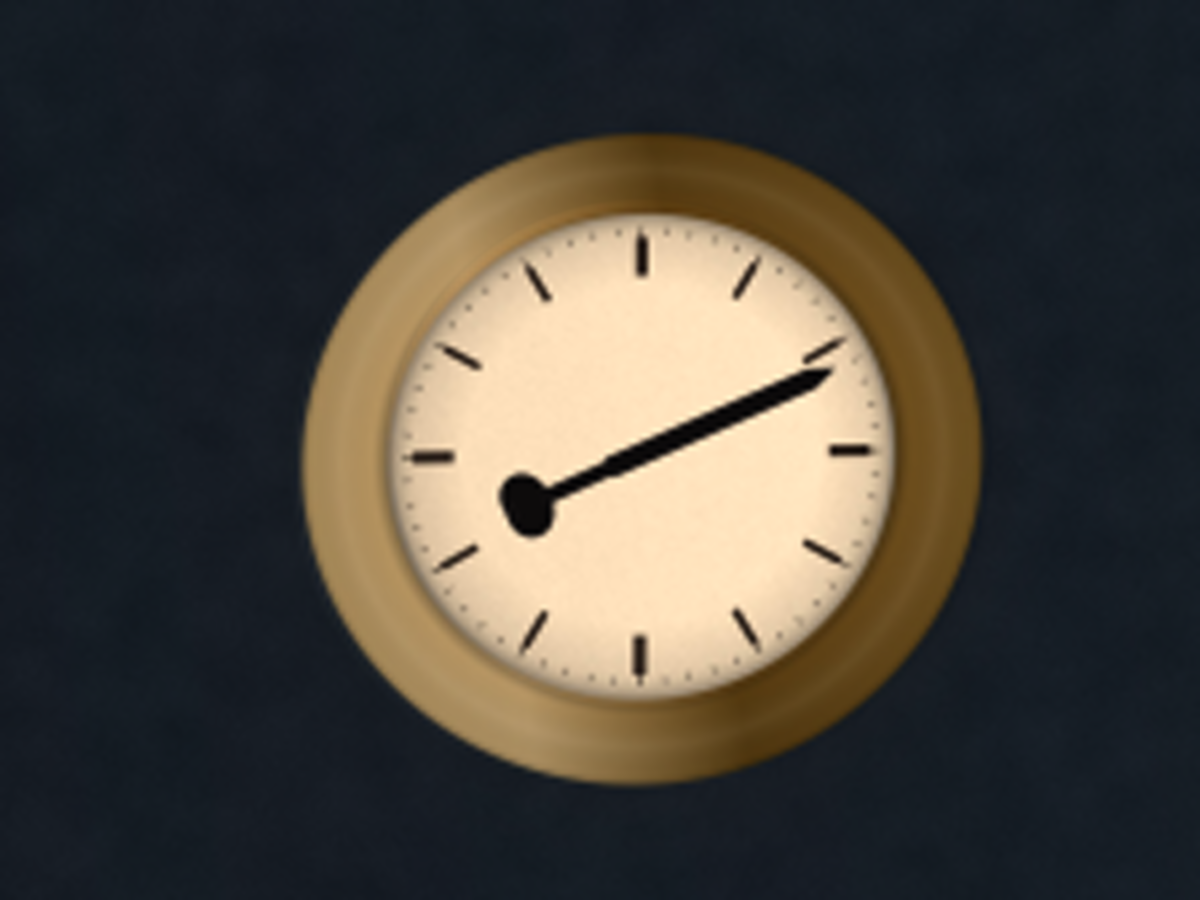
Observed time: **8:11**
